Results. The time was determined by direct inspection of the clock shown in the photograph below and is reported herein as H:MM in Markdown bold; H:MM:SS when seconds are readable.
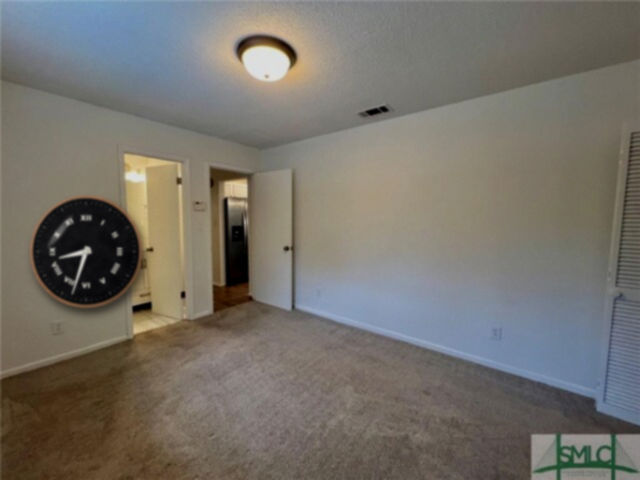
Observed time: **8:33**
